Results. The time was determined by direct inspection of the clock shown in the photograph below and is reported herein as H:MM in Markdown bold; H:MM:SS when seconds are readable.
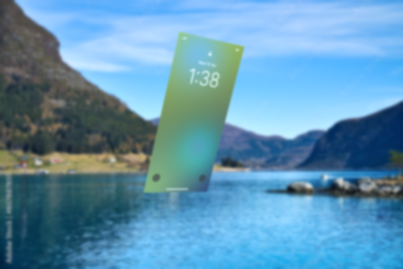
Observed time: **1:38**
